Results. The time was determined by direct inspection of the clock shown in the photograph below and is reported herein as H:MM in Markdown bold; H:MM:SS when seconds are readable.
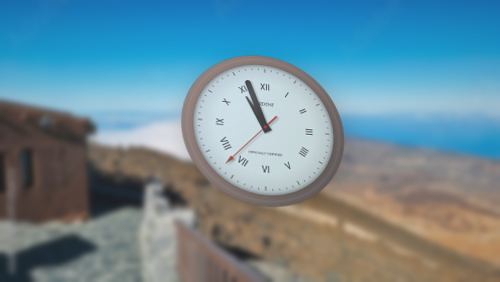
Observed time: **10:56:37**
